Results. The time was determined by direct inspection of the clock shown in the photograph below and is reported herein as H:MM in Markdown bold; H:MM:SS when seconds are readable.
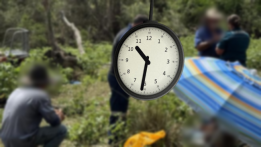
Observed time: **10:31**
